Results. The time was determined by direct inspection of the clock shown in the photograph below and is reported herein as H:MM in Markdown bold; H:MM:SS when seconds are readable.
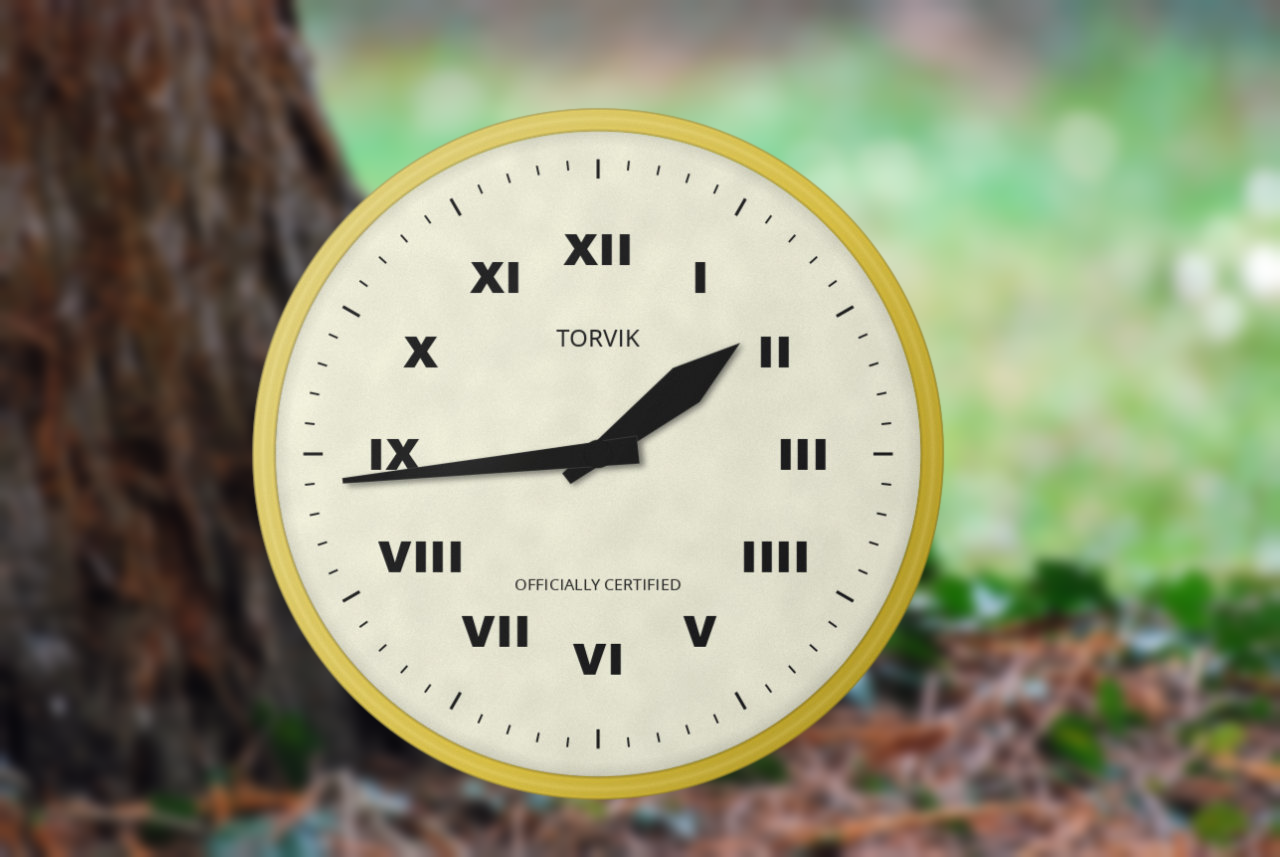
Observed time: **1:44**
